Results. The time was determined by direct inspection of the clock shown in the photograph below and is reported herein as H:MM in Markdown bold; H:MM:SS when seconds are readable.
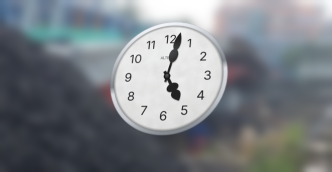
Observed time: **5:02**
